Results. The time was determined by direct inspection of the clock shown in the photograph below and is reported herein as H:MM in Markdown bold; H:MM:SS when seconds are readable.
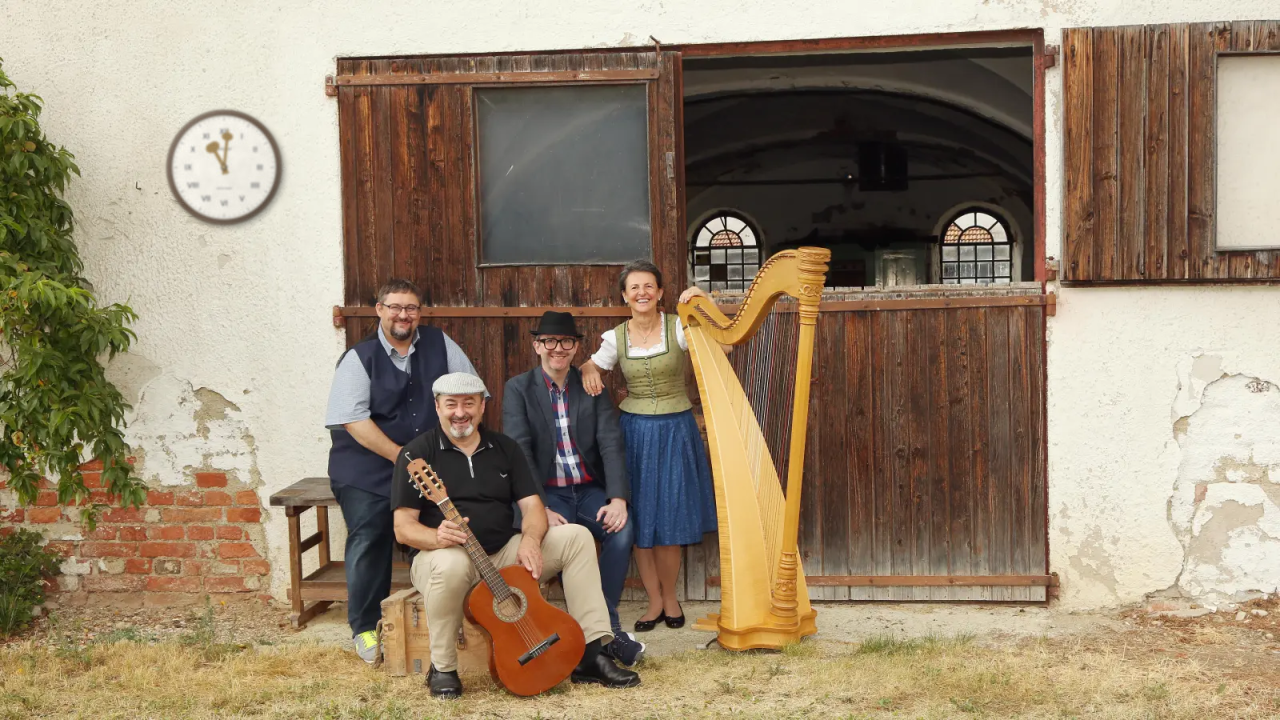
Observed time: **11:01**
